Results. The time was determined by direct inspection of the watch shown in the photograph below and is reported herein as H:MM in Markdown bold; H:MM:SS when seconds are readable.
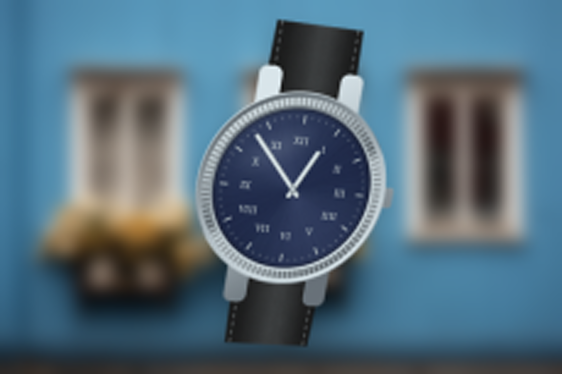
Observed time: **12:53**
